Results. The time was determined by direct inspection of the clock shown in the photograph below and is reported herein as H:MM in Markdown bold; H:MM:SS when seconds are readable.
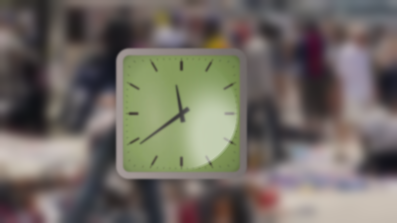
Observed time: **11:39**
